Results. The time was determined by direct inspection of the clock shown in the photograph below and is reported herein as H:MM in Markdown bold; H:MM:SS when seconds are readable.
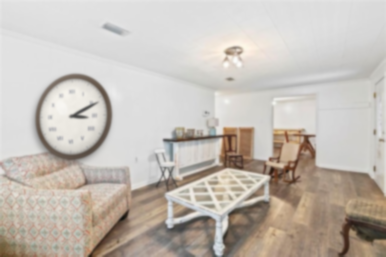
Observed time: **3:11**
